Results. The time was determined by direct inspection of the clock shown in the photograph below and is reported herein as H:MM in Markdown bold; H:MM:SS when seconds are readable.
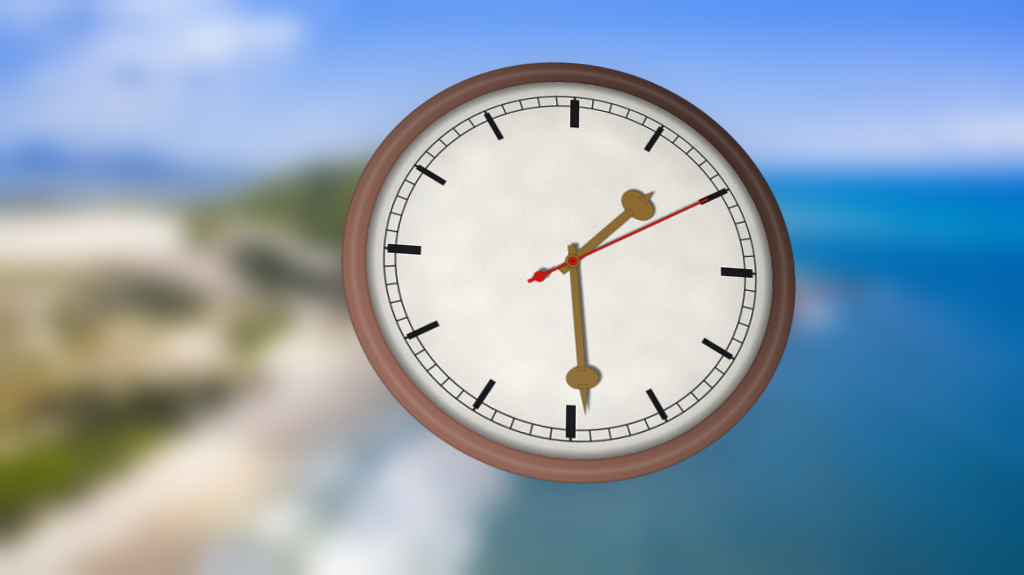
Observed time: **1:29:10**
